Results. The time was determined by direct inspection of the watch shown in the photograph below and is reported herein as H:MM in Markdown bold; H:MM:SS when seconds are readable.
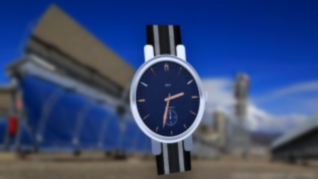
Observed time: **2:33**
